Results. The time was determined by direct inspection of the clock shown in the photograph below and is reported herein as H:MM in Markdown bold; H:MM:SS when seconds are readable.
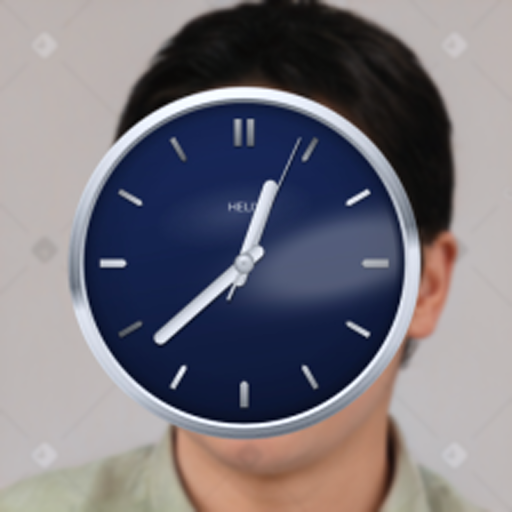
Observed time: **12:38:04**
